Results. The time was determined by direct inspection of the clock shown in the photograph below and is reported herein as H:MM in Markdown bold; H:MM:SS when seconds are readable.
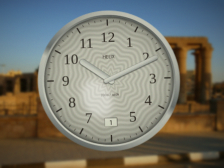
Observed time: **10:11**
